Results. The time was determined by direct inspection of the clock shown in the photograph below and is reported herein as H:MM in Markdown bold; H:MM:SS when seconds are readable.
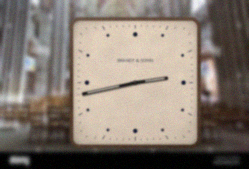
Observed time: **2:43**
